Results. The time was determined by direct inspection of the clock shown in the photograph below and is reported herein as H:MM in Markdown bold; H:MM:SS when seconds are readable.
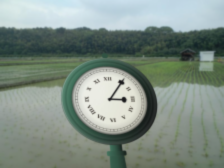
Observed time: **3:06**
